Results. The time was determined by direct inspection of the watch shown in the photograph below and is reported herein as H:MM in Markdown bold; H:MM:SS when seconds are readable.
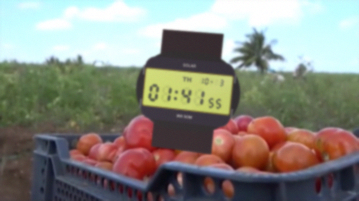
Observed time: **1:41**
